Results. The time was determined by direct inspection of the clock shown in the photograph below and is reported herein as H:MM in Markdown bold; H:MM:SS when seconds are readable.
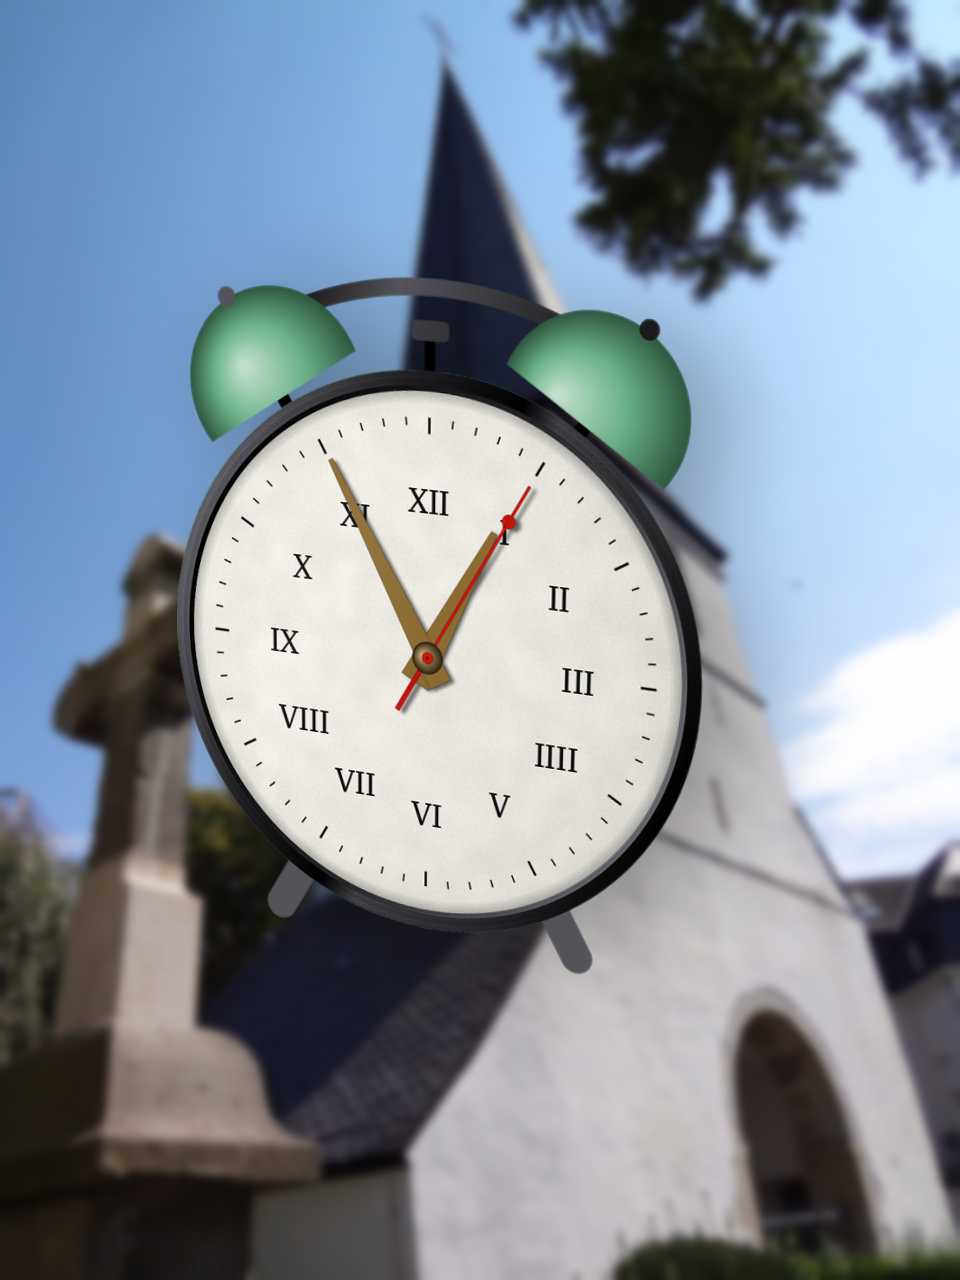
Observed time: **12:55:05**
